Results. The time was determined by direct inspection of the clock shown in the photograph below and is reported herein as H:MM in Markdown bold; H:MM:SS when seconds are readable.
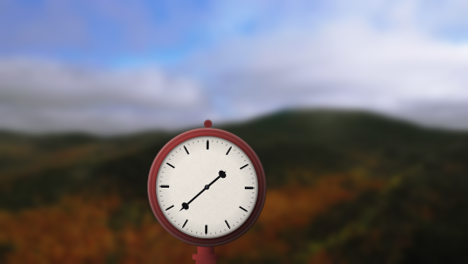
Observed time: **1:38**
